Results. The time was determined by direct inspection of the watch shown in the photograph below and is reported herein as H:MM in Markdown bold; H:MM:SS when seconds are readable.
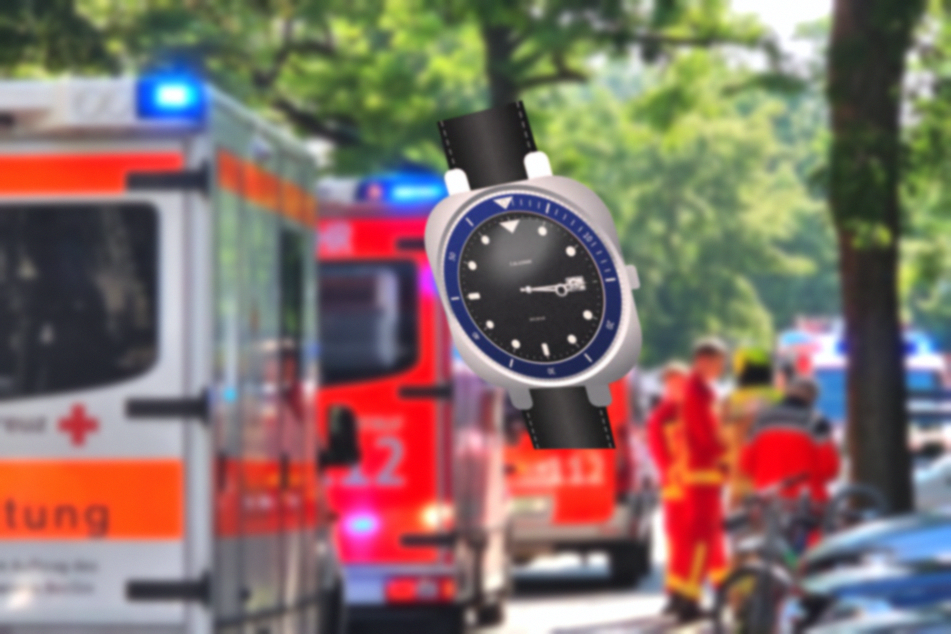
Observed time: **3:15**
